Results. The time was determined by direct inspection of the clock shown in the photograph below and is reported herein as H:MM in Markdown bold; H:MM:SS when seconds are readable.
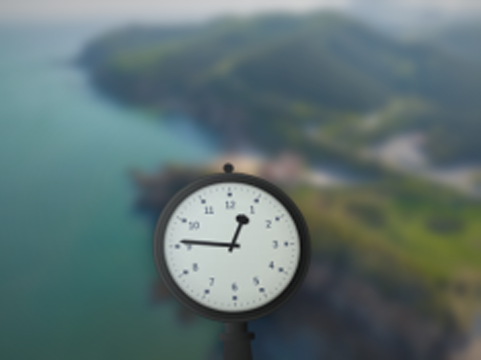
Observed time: **12:46**
